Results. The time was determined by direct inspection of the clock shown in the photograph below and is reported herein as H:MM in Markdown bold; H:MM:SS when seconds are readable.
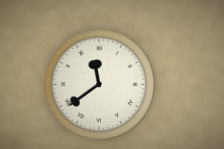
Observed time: **11:39**
